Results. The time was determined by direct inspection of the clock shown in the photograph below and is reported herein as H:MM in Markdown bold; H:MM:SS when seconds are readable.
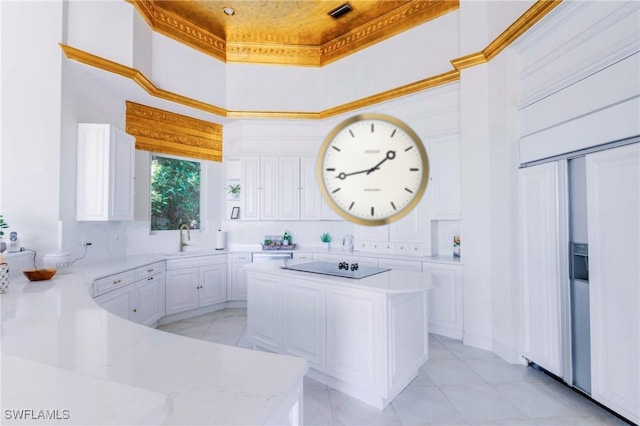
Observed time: **1:43**
